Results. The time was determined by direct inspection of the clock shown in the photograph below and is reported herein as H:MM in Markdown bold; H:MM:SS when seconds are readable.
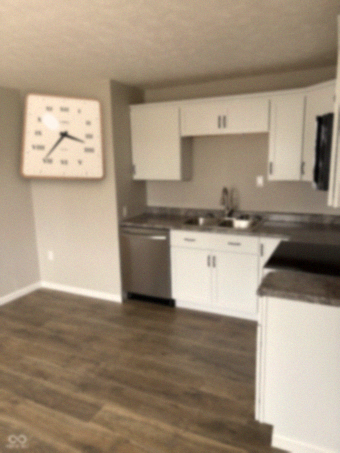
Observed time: **3:36**
